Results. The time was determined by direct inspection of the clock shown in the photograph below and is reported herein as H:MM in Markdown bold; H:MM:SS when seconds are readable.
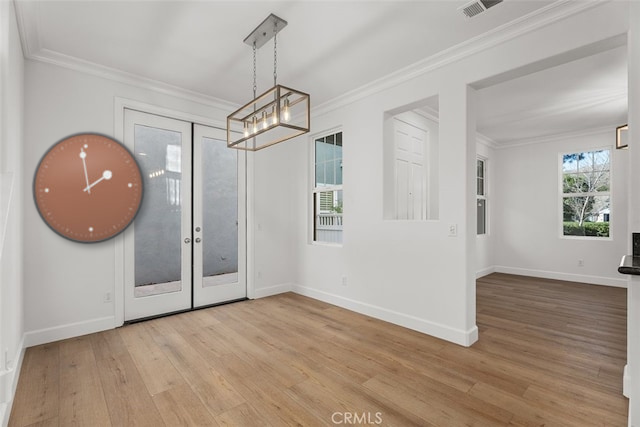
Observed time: **1:59**
